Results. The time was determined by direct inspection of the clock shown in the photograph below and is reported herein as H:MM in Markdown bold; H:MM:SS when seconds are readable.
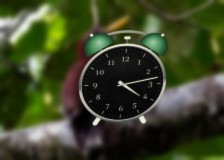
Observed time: **4:13**
